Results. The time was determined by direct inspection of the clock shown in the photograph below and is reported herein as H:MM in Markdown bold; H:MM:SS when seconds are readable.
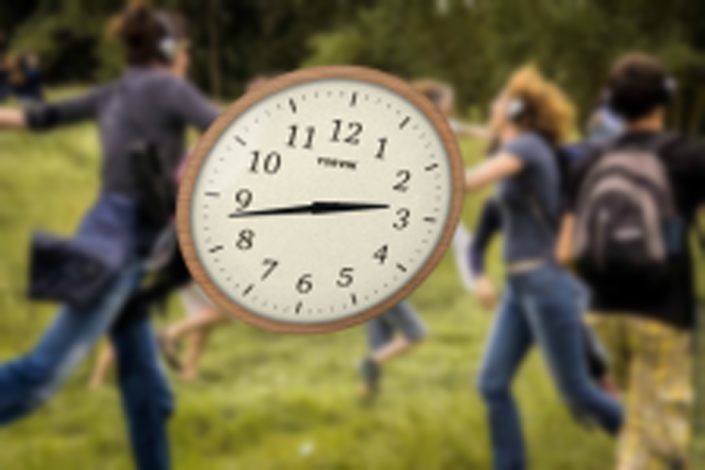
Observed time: **2:43**
